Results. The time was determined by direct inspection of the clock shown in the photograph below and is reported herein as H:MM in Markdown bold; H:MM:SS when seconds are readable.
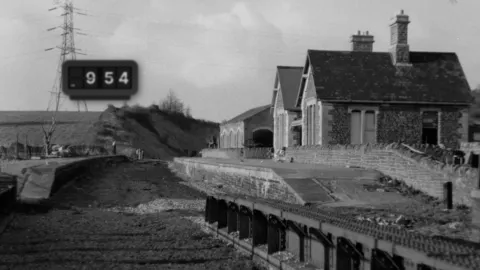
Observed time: **9:54**
